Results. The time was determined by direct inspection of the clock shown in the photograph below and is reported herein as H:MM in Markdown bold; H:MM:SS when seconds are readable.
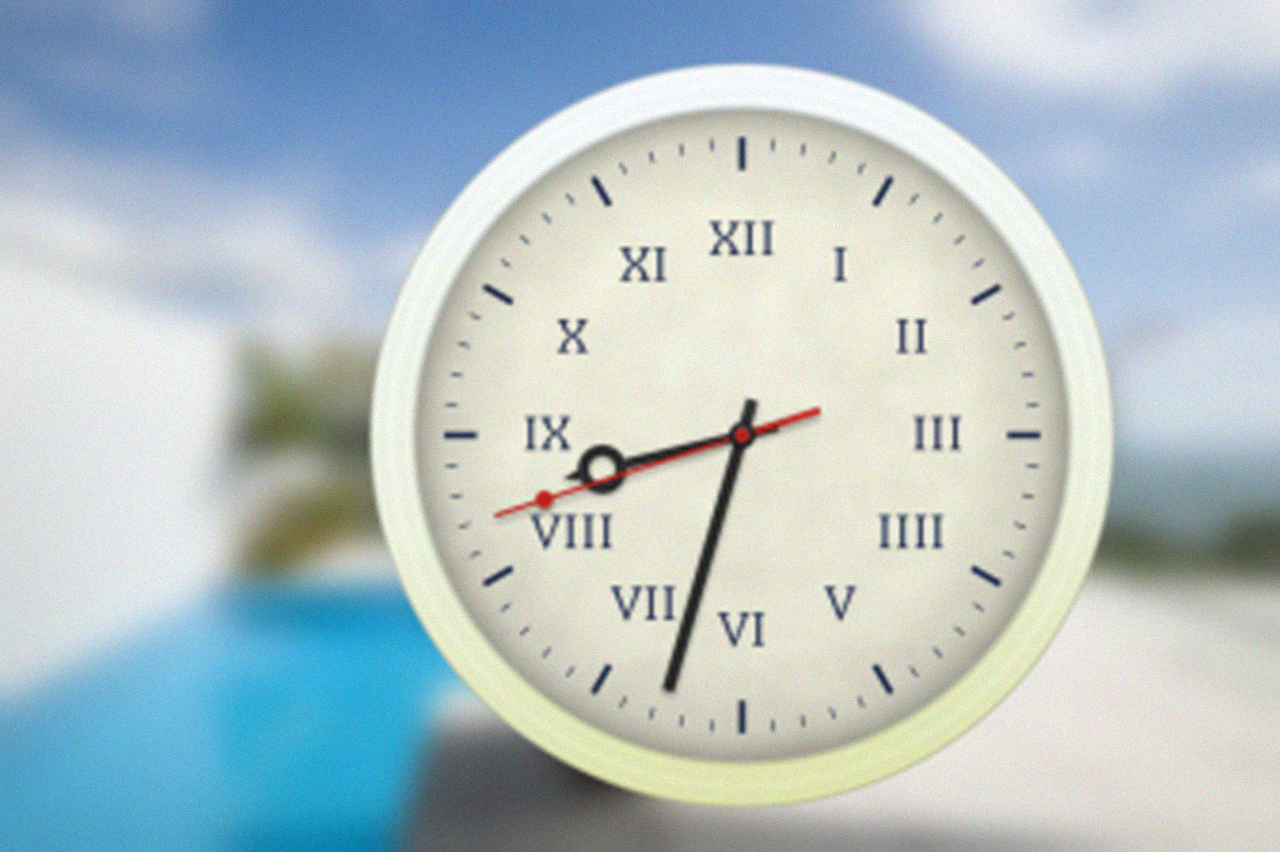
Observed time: **8:32:42**
